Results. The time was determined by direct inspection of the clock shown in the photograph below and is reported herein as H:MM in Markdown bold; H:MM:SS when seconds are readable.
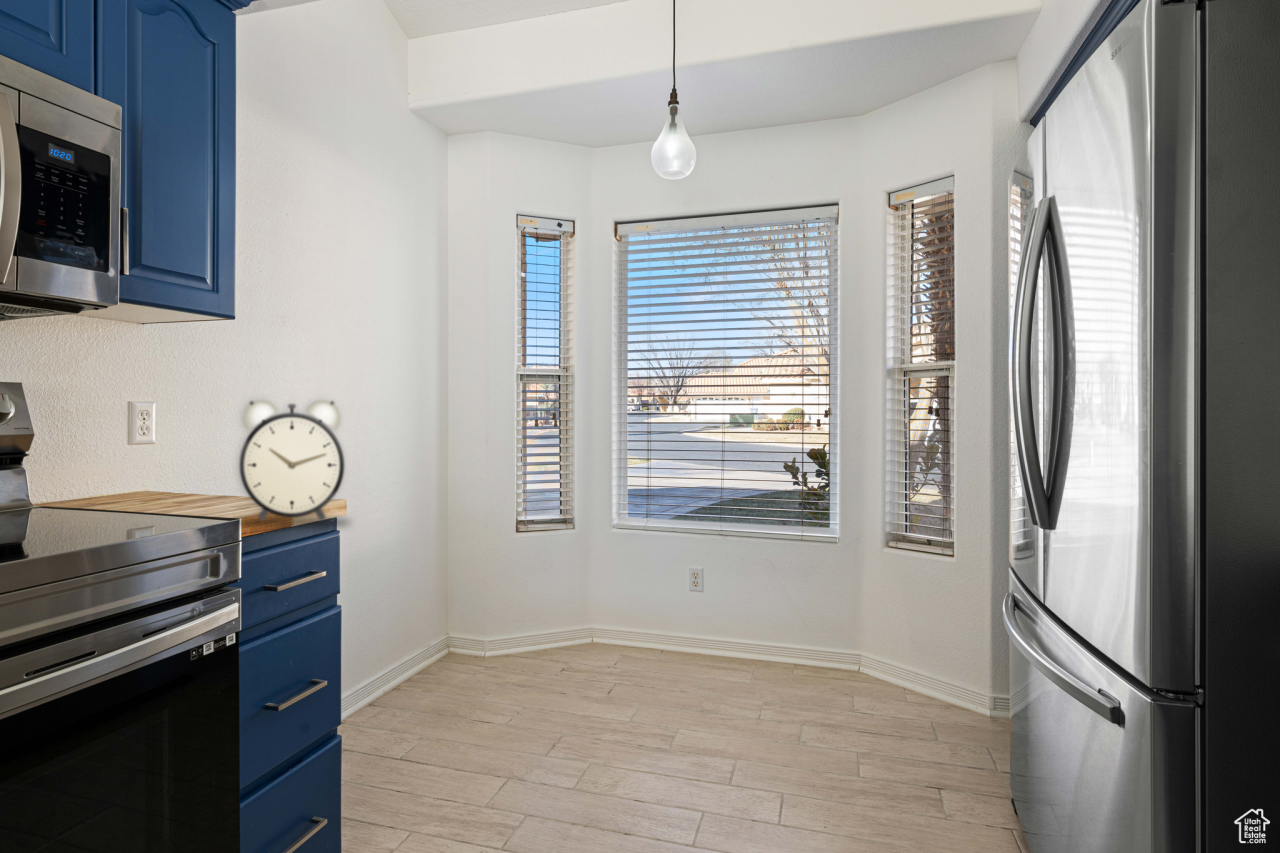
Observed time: **10:12**
